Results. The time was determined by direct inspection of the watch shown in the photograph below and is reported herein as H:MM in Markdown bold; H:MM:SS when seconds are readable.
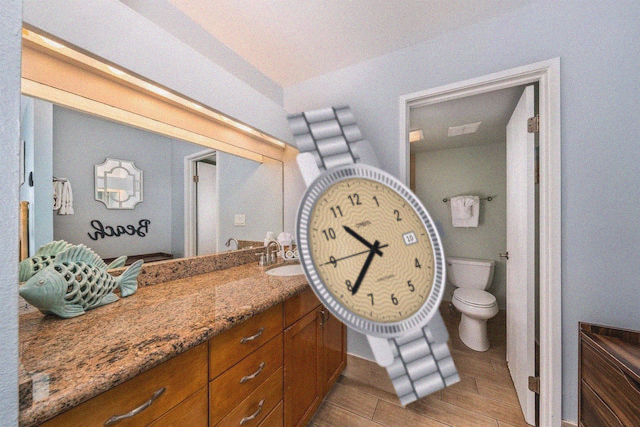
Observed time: **10:38:45**
